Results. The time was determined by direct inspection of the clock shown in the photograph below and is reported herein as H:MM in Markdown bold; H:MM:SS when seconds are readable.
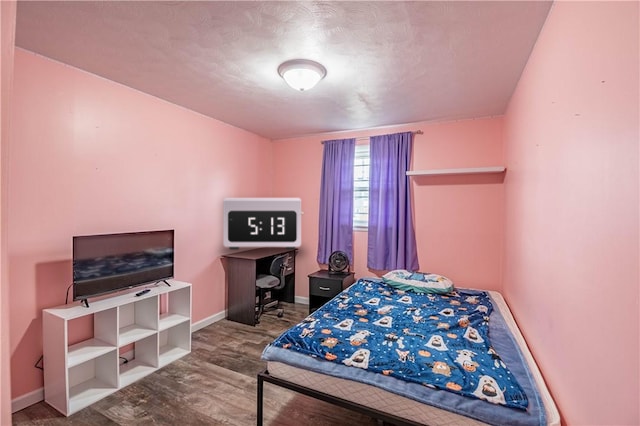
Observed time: **5:13**
